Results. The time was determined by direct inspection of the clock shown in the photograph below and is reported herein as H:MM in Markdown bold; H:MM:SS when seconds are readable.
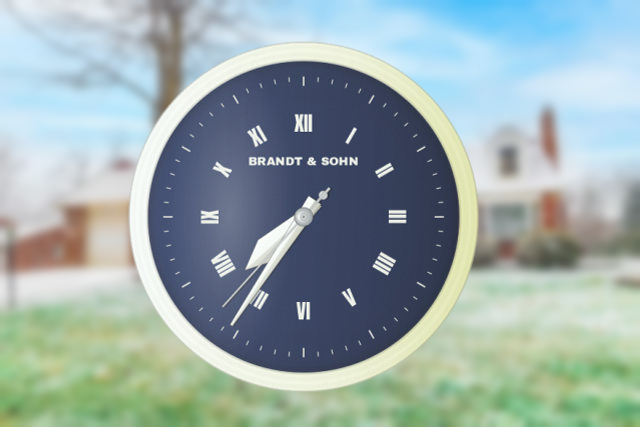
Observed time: **7:35:37**
